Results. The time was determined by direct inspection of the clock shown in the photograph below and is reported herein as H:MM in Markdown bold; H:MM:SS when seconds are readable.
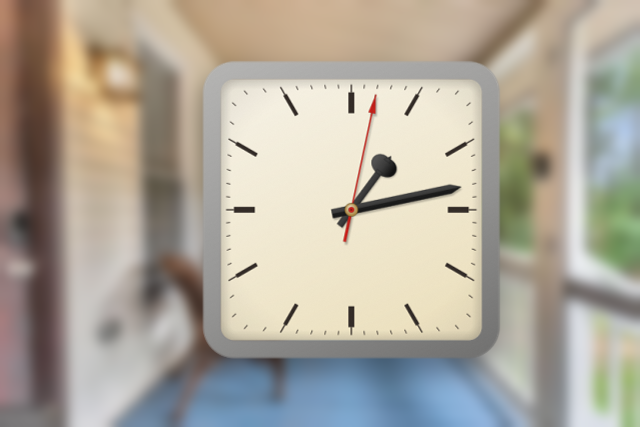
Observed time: **1:13:02**
